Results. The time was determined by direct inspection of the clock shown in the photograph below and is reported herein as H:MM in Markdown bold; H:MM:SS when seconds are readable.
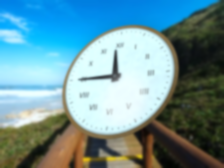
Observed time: **11:45**
